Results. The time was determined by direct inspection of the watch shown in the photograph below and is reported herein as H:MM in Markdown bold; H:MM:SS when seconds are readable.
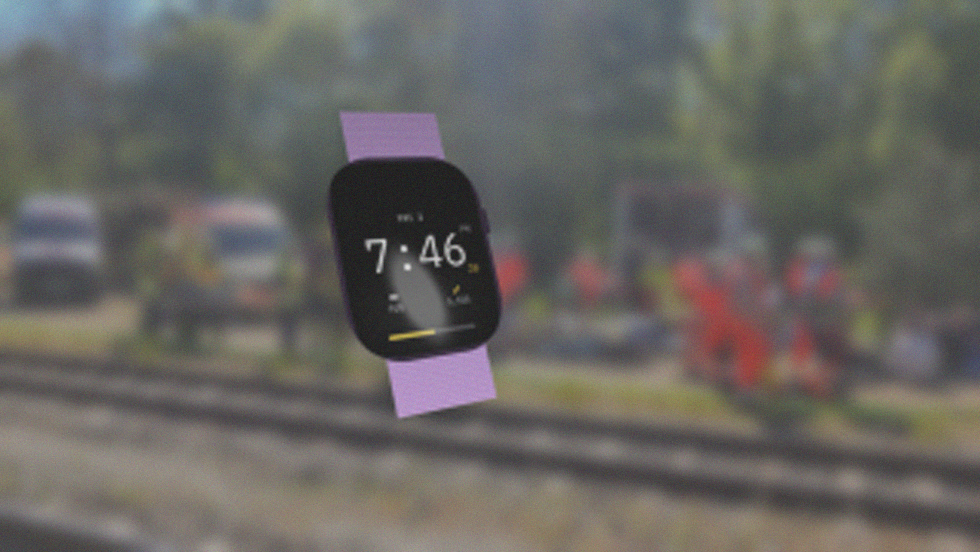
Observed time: **7:46**
